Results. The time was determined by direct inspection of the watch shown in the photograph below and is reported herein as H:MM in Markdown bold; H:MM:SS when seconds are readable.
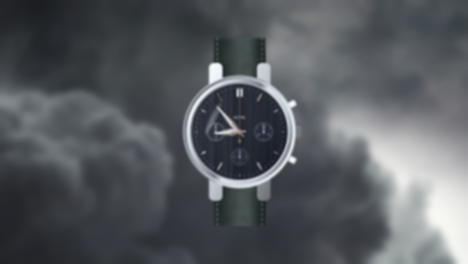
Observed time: **8:53**
